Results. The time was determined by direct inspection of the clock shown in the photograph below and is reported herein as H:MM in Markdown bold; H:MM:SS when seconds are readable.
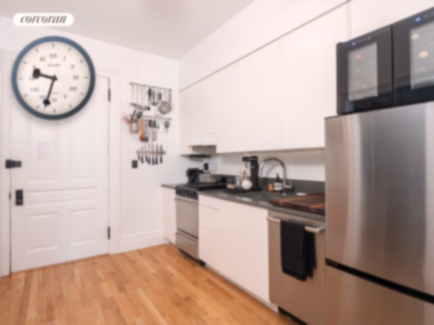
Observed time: **9:33**
